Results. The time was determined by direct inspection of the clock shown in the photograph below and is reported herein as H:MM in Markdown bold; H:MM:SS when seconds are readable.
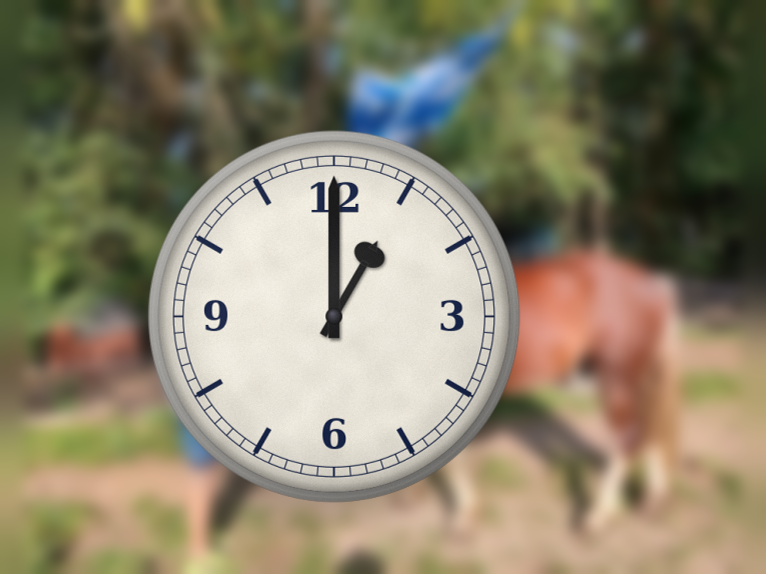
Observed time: **1:00**
